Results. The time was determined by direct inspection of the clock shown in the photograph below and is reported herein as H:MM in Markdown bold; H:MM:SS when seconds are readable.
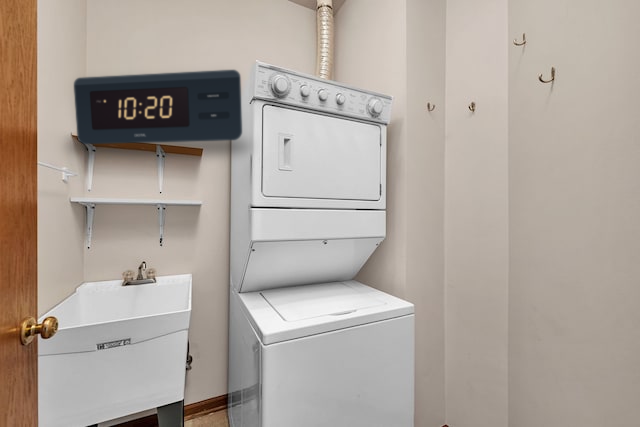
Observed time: **10:20**
